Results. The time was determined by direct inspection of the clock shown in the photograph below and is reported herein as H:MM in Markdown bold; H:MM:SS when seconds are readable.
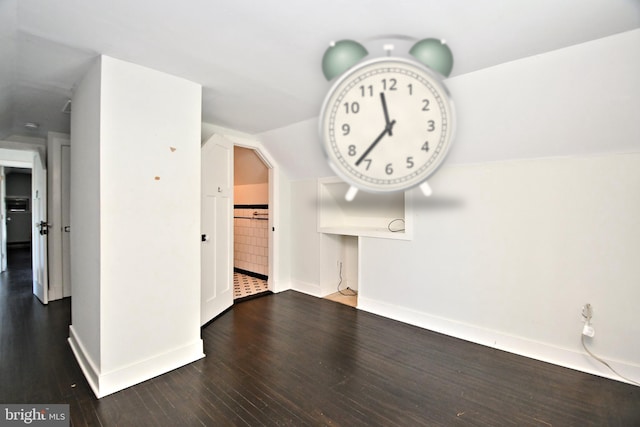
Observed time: **11:37**
